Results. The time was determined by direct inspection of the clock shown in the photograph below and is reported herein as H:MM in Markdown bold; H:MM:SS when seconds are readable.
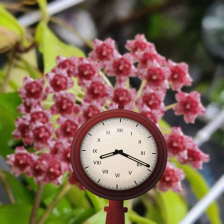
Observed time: **8:19**
